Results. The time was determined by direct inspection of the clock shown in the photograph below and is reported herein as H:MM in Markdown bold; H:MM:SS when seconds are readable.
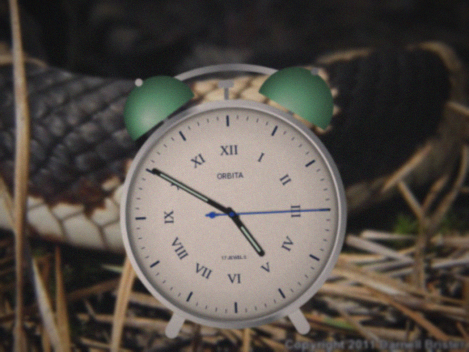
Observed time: **4:50:15**
